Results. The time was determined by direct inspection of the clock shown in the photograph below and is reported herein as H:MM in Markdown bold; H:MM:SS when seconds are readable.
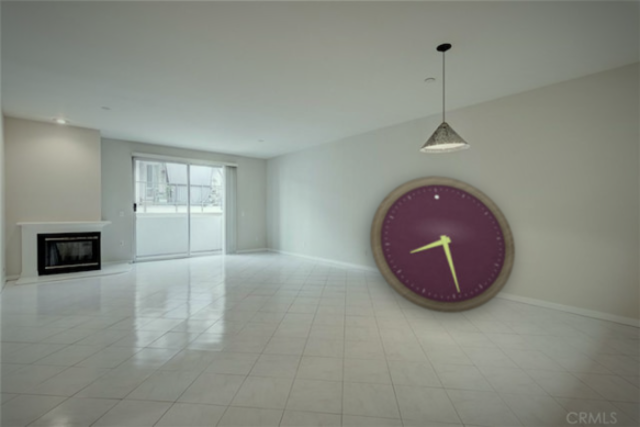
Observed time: **8:29**
